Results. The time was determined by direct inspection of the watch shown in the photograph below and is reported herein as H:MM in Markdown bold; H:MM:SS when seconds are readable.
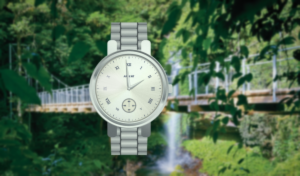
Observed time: **1:59**
